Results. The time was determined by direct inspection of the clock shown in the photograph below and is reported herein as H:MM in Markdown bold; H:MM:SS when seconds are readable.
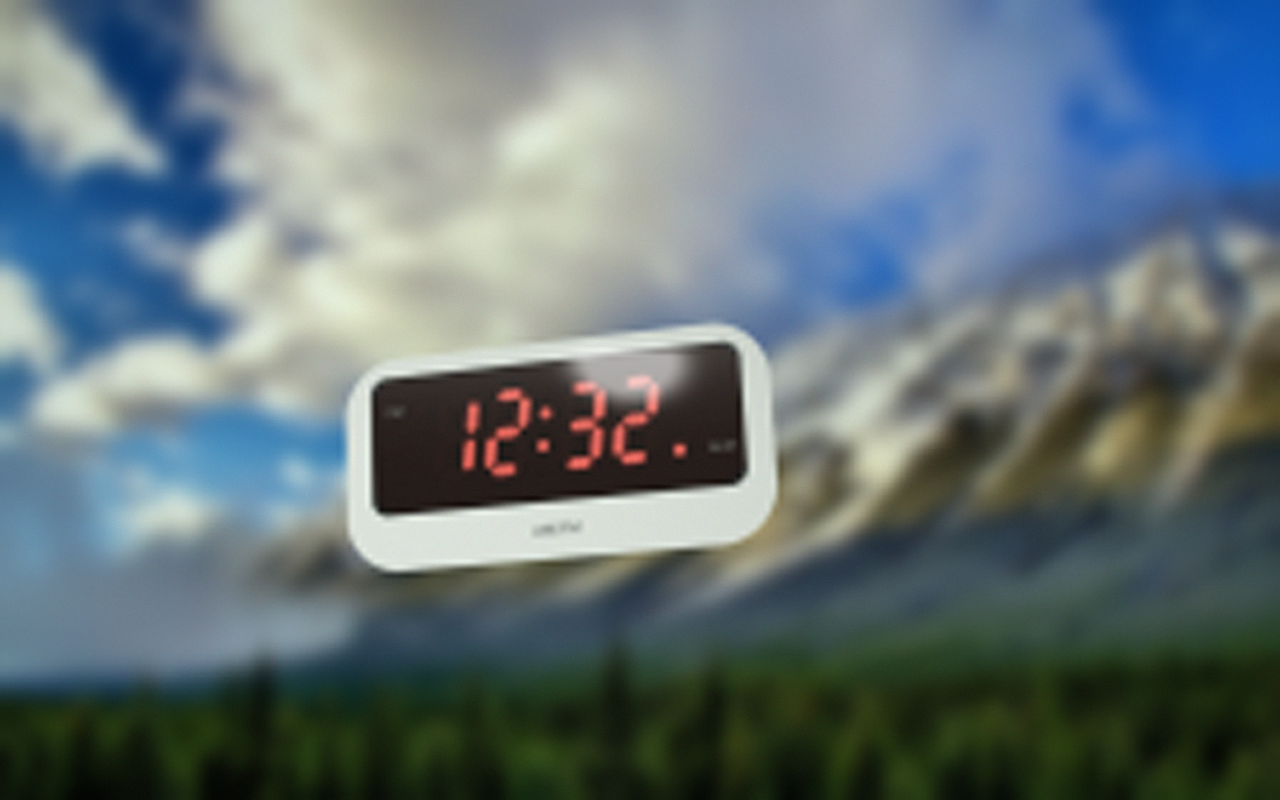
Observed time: **12:32**
